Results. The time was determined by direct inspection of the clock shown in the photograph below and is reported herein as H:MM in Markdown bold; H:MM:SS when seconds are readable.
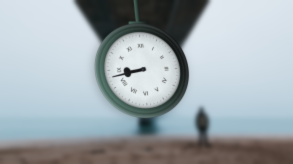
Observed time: **8:43**
